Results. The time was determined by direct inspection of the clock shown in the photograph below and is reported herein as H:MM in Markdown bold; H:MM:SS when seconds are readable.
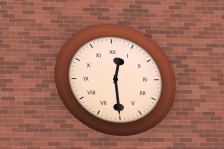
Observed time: **12:30**
